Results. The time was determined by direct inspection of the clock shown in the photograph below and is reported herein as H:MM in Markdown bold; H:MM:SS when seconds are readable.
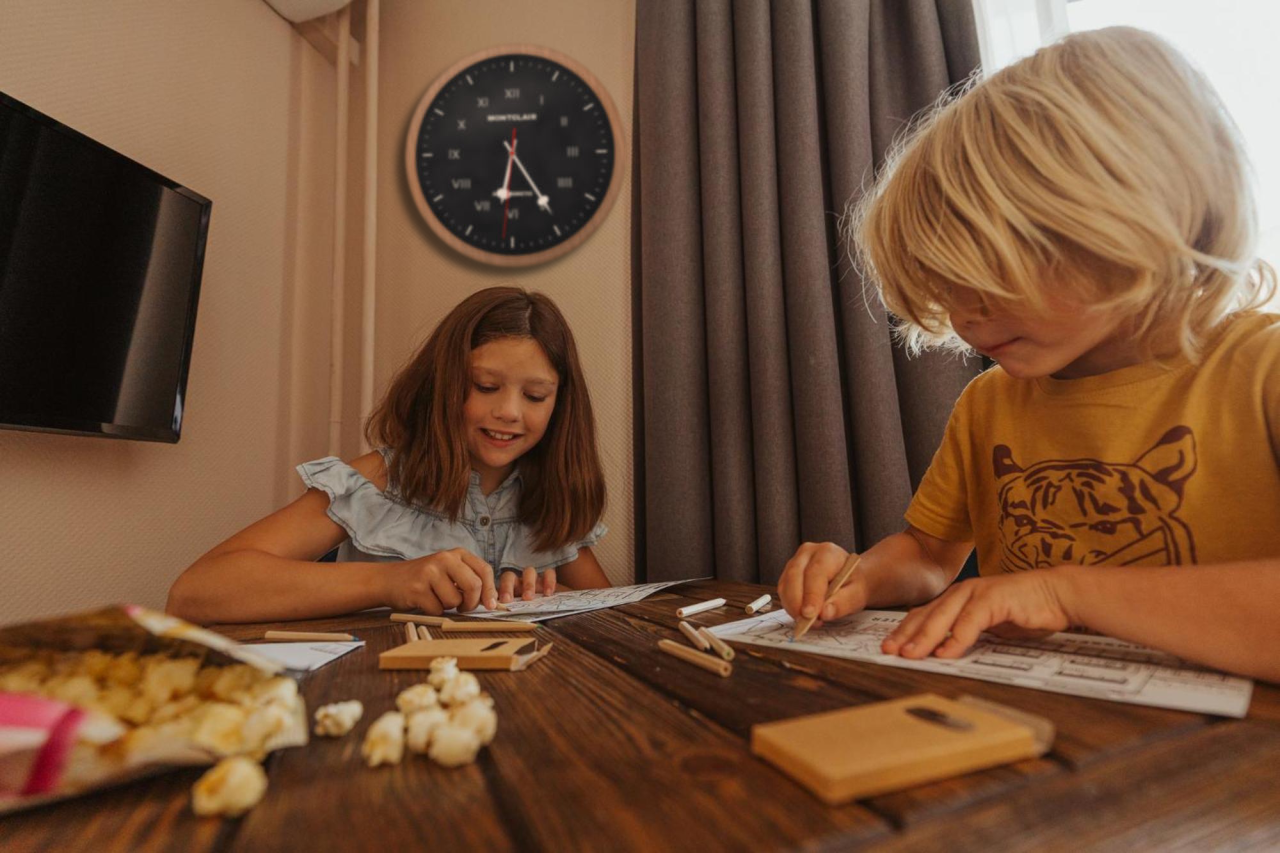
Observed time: **6:24:31**
